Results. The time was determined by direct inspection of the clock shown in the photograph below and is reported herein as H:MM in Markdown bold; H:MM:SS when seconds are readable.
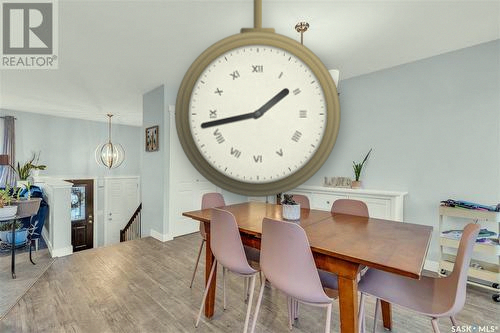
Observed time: **1:43**
